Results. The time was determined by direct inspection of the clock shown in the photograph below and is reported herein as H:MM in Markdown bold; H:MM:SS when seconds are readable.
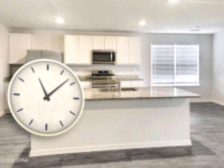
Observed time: **11:08**
